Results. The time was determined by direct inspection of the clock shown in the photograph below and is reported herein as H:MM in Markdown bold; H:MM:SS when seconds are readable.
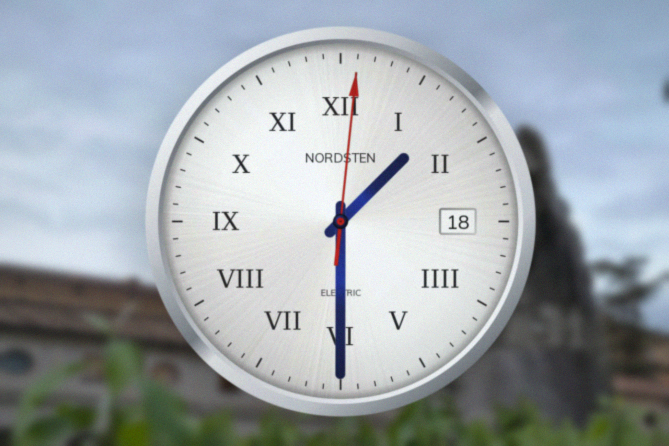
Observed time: **1:30:01**
